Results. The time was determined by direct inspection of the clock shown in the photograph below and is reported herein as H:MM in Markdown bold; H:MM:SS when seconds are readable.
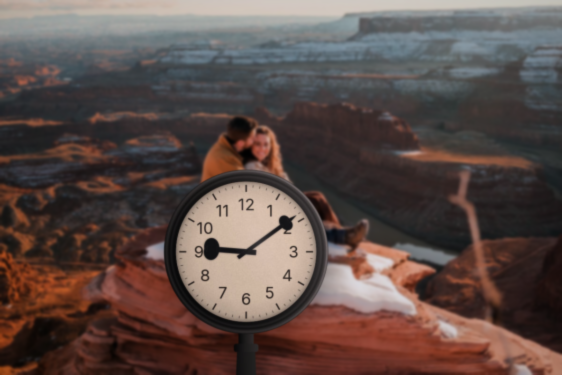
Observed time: **9:09**
